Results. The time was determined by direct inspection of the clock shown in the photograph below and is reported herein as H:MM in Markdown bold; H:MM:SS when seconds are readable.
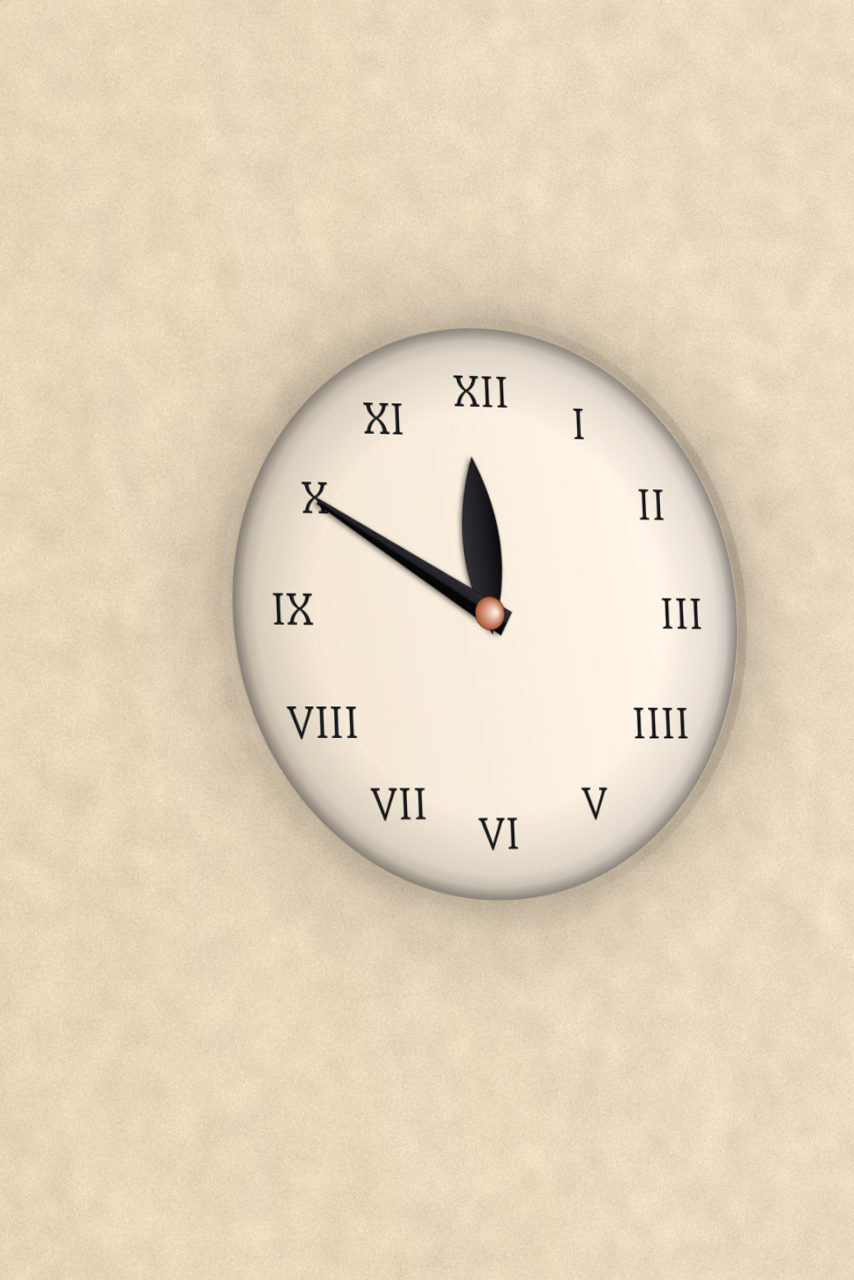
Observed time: **11:50**
